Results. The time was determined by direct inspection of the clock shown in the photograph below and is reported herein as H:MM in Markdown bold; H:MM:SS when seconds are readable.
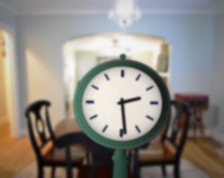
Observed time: **2:29**
